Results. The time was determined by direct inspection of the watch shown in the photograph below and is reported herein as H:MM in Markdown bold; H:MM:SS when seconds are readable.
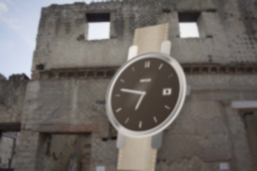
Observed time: **6:47**
